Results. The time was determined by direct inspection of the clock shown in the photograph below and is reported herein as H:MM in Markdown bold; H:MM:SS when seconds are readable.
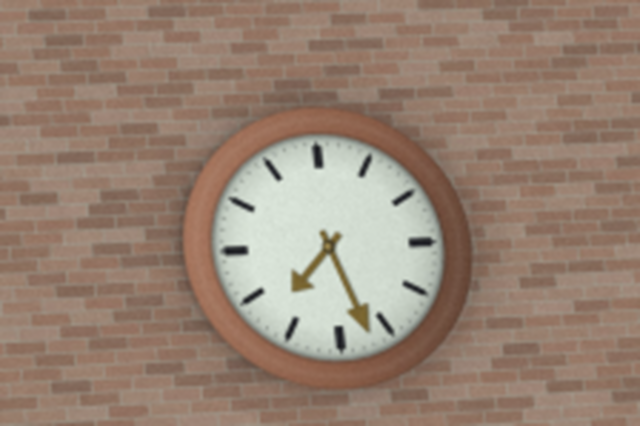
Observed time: **7:27**
